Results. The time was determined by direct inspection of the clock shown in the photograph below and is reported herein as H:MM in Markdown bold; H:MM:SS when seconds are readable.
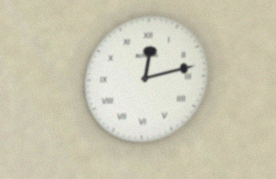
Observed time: **12:13**
